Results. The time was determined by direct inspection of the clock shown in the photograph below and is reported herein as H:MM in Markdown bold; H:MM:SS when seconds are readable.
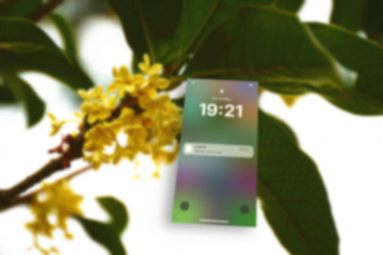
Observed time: **19:21**
